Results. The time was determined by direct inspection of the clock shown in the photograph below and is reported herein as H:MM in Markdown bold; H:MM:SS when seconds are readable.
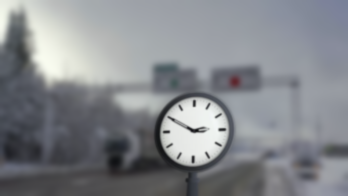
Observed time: **2:50**
